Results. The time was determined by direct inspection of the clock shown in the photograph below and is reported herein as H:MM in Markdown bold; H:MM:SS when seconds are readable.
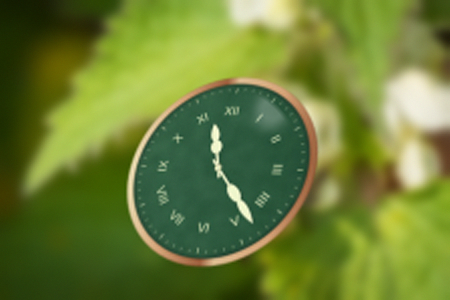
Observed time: **11:23**
